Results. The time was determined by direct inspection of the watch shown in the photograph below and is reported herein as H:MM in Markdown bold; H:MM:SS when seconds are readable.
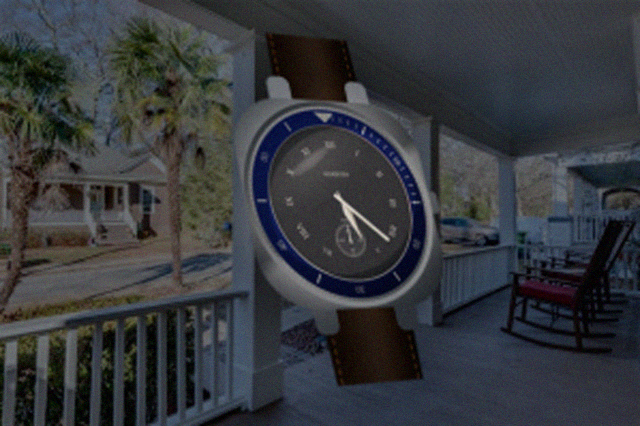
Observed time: **5:22**
